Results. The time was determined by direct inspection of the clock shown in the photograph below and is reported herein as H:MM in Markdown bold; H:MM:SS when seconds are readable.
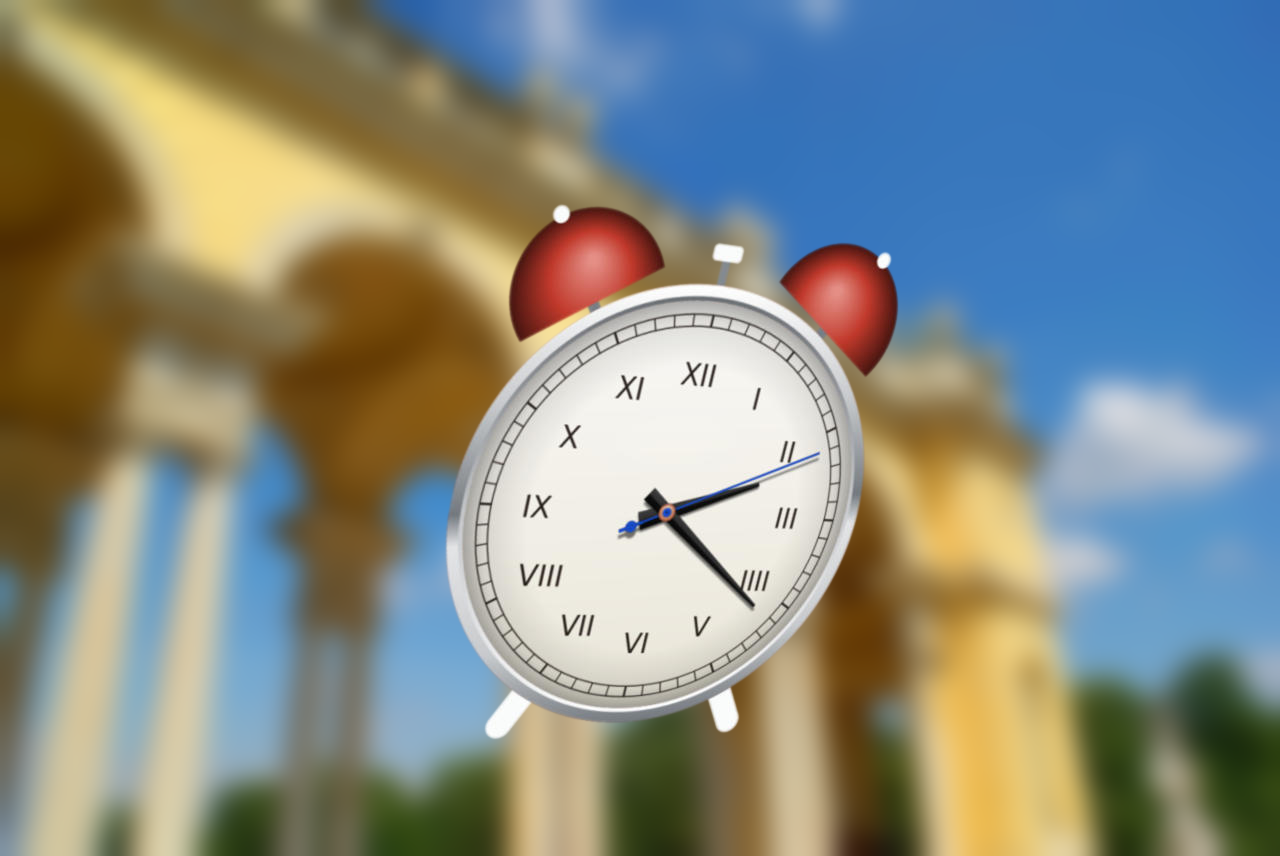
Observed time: **2:21:11**
